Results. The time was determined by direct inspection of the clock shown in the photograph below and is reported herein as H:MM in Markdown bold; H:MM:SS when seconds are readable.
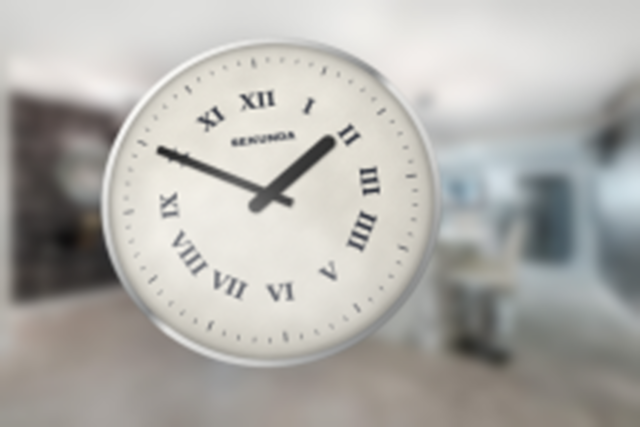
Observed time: **1:50**
